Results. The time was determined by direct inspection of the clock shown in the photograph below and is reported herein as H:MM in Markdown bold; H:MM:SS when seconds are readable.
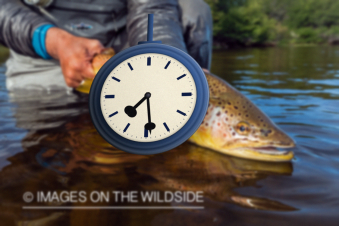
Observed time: **7:29**
